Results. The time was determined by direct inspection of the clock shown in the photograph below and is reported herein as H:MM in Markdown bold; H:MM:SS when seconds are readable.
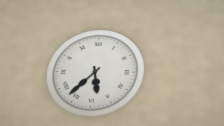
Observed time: **5:37**
